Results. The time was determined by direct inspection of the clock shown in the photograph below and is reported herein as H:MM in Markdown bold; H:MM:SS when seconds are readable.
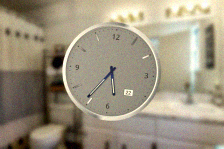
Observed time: **5:36**
